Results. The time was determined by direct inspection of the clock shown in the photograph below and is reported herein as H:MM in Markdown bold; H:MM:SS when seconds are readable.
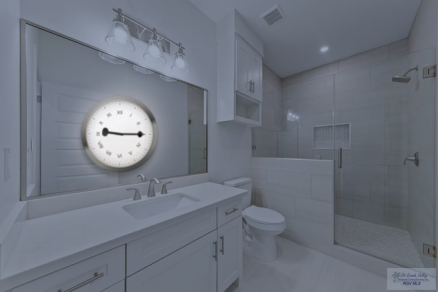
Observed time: **9:15**
